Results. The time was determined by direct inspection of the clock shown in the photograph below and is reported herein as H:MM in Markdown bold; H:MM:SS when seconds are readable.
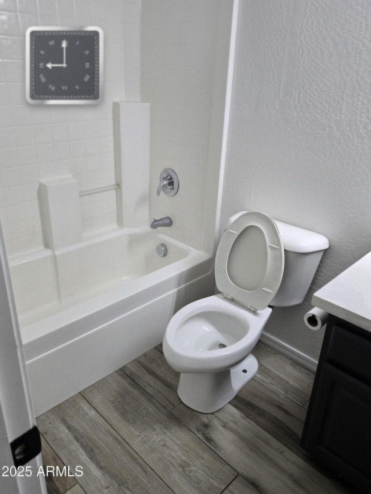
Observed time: **9:00**
